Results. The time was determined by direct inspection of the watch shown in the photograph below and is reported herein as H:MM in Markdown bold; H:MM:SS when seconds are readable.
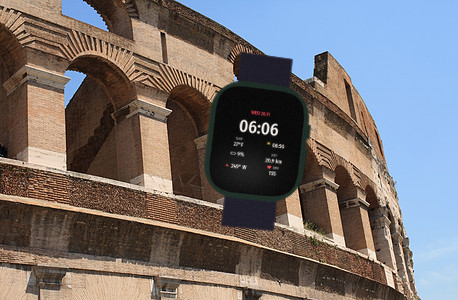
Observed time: **6:06**
